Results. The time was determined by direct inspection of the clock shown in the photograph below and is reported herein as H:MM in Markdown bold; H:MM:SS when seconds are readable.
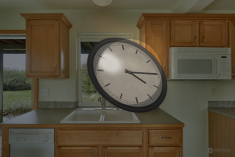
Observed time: **4:15**
